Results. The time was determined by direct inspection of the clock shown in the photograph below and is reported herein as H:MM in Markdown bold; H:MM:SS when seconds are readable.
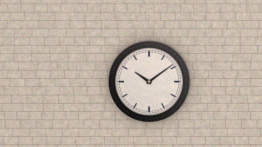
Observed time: **10:09**
